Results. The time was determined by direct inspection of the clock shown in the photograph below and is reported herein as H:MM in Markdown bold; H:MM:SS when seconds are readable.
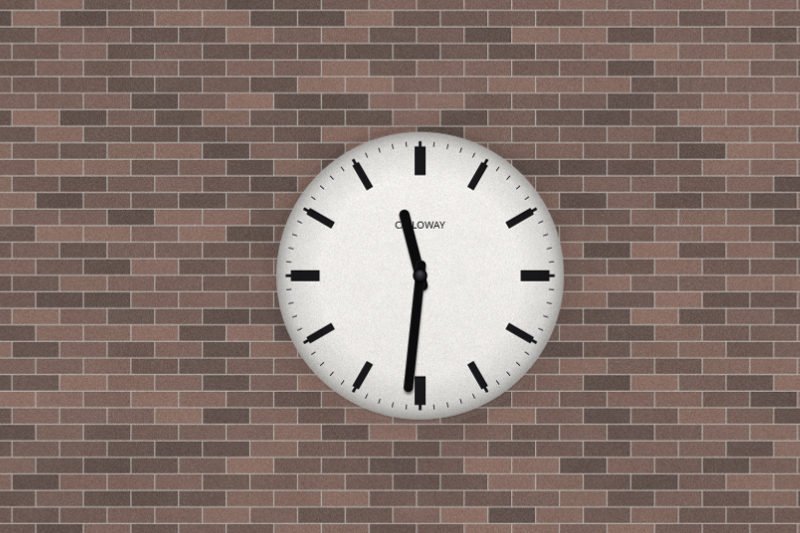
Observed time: **11:31**
